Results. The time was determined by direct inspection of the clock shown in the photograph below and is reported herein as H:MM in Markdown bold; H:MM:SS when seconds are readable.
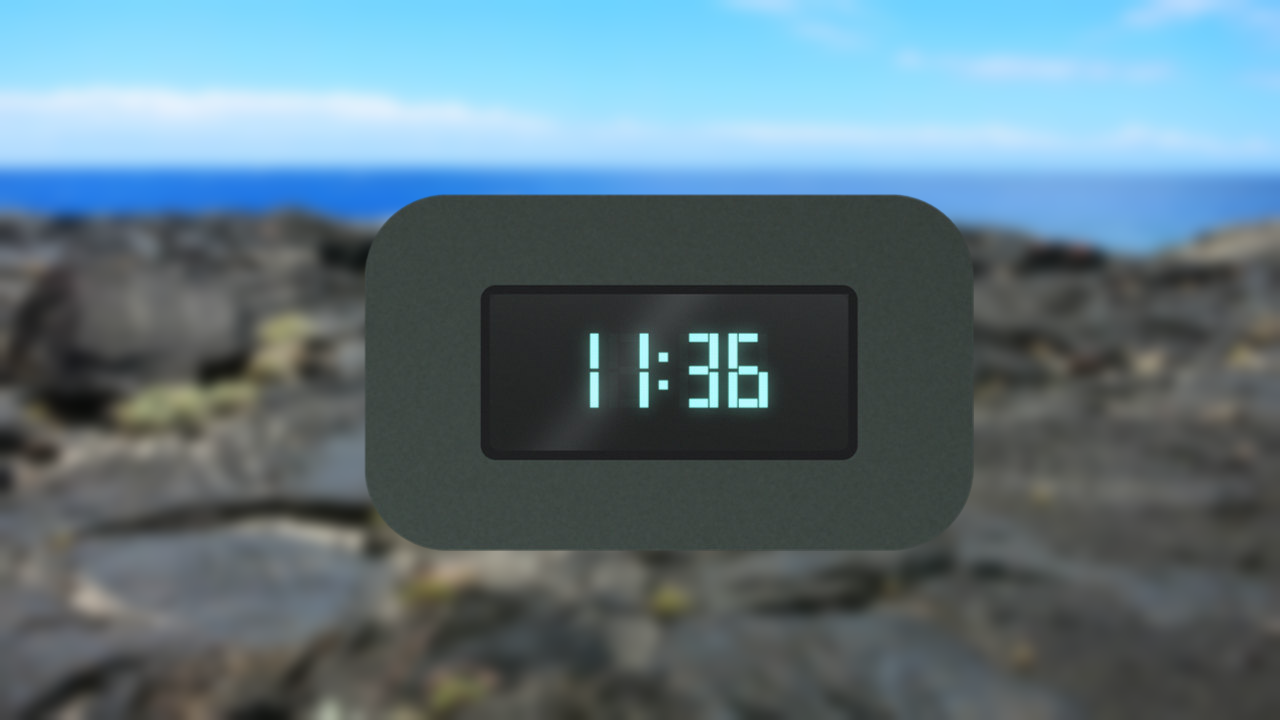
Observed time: **11:36**
